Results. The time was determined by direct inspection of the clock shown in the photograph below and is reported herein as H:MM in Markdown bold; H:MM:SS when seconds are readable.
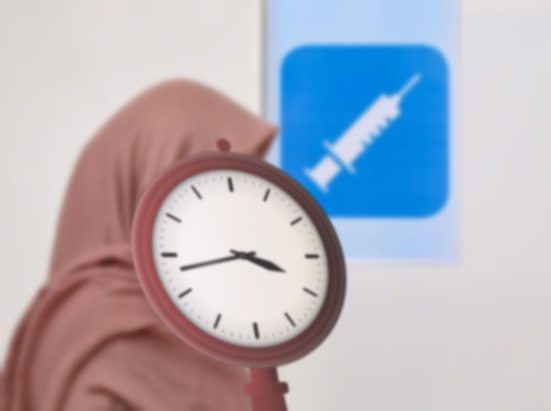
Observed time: **3:43**
